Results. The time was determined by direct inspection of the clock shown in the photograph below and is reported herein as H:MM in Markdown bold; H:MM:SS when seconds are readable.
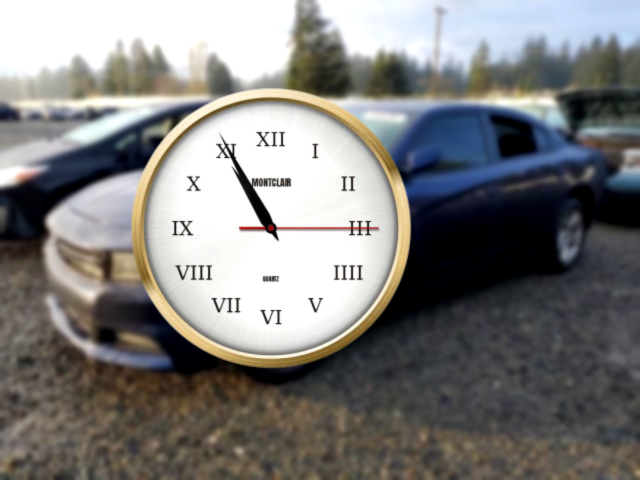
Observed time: **10:55:15**
